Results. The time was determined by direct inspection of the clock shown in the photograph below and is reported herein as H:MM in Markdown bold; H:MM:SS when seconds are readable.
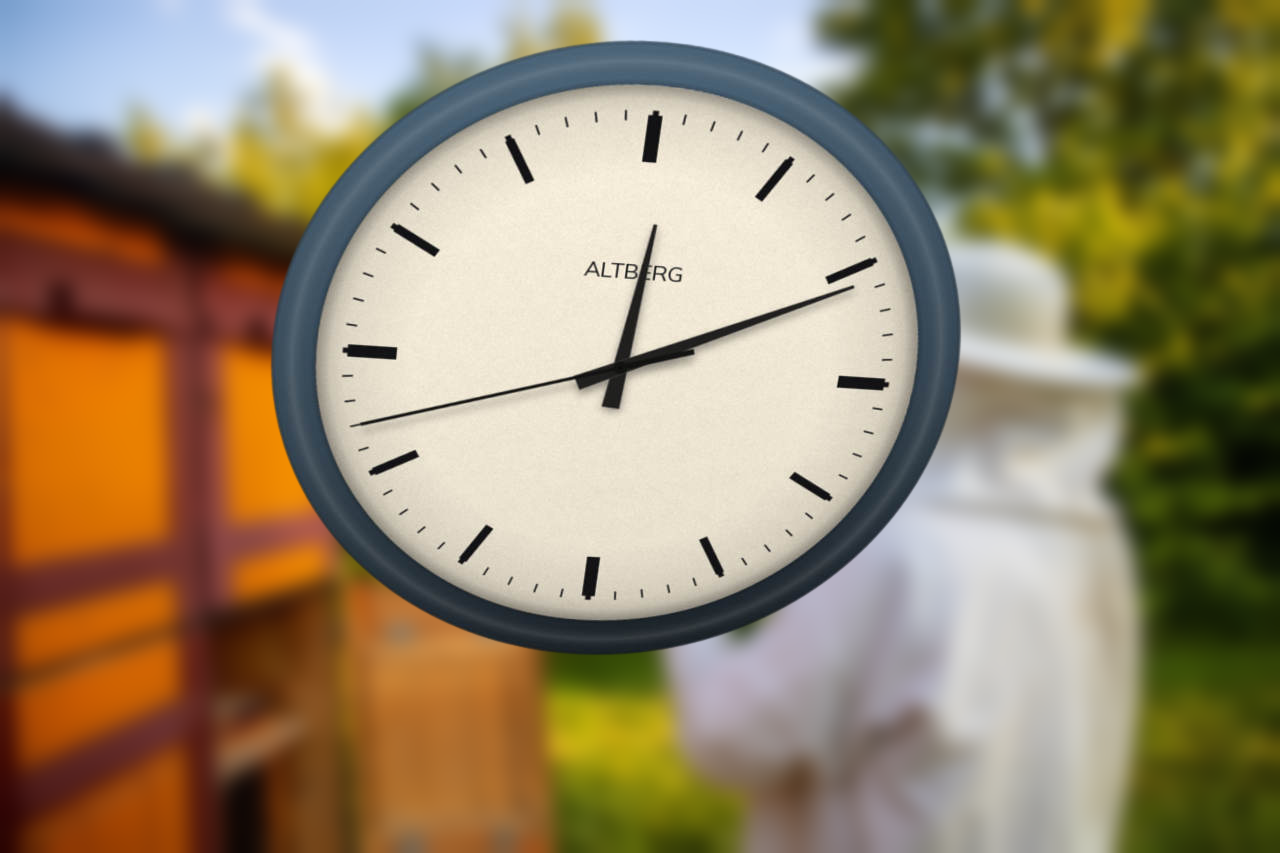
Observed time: **12:10:42**
